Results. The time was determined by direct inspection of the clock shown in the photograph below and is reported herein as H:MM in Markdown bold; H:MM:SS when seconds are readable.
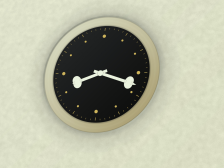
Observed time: **8:18**
